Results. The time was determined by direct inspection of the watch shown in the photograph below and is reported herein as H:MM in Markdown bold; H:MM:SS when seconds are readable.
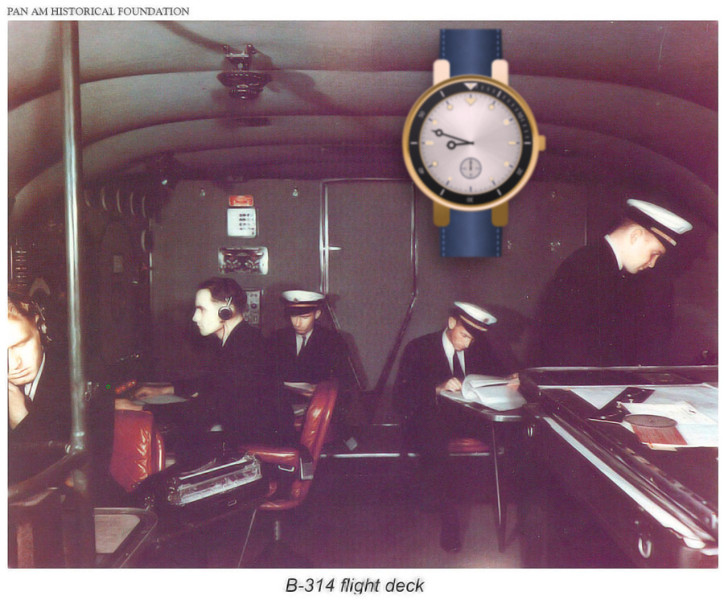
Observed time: **8:48**
